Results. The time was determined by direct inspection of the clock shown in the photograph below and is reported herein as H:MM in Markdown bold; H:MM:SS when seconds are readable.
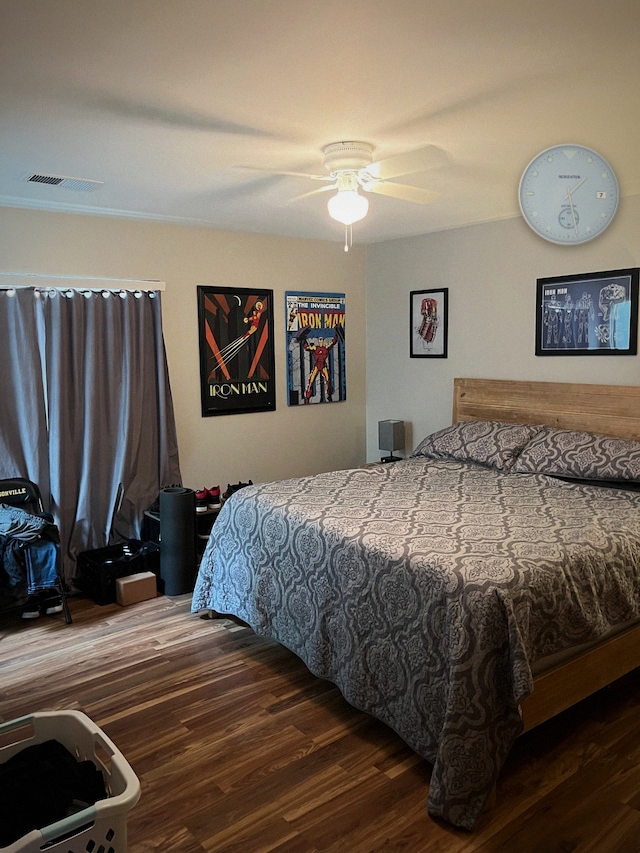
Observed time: **1:28**
